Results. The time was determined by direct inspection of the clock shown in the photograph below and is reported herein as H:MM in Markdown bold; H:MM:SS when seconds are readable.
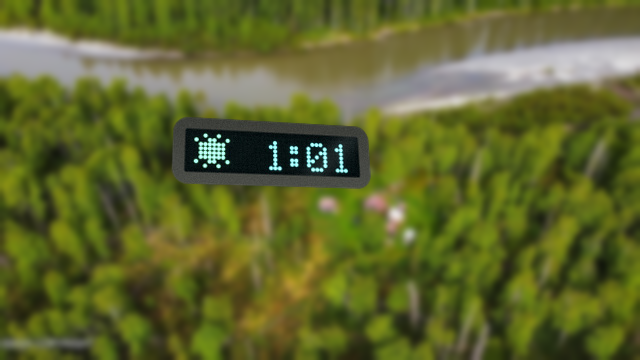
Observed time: **1:01**
